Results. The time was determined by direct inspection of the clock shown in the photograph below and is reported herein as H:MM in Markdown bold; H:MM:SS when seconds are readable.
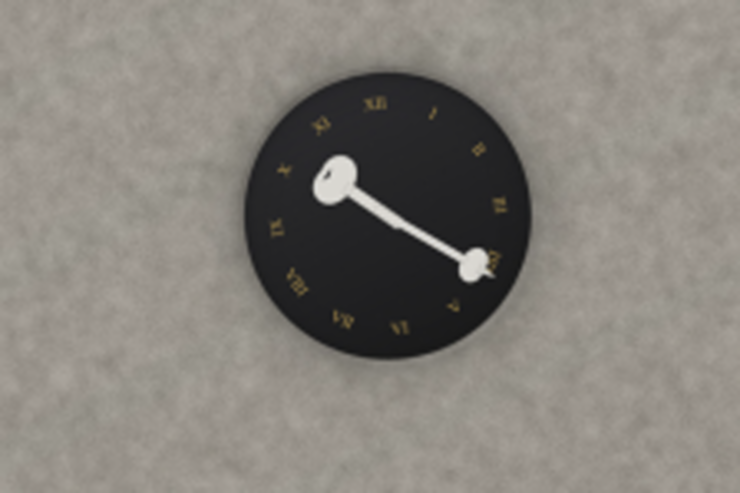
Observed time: **10:21**
